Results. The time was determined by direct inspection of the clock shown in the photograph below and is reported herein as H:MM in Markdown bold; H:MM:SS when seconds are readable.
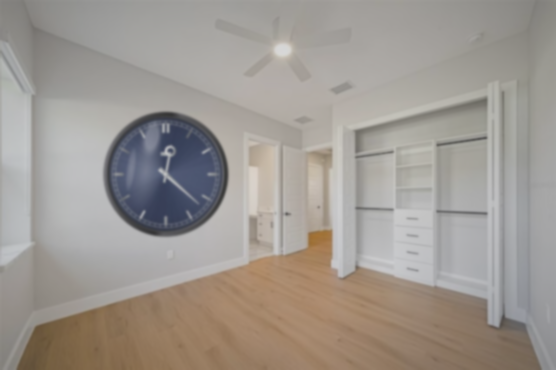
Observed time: **12:22**
